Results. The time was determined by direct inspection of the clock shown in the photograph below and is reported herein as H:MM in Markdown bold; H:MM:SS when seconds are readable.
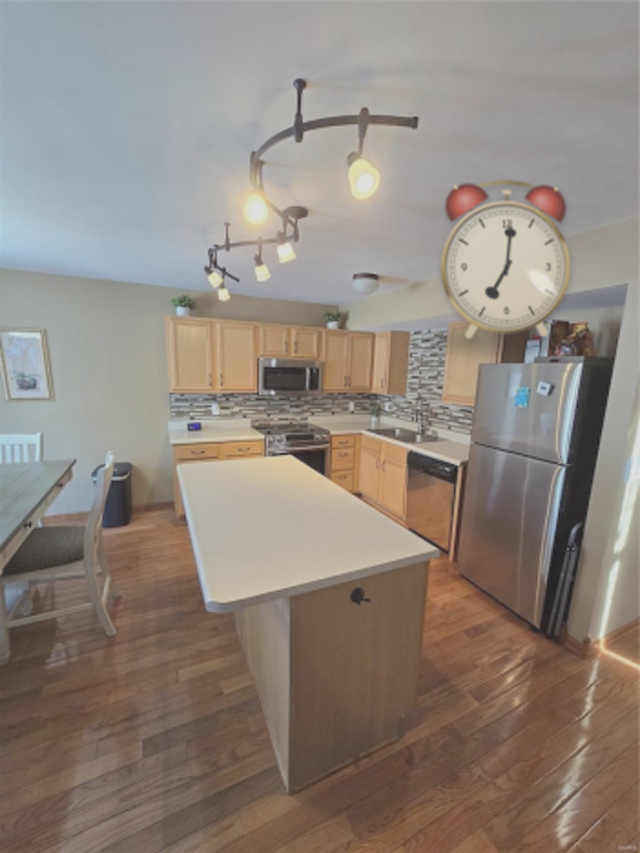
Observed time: **7:01**
